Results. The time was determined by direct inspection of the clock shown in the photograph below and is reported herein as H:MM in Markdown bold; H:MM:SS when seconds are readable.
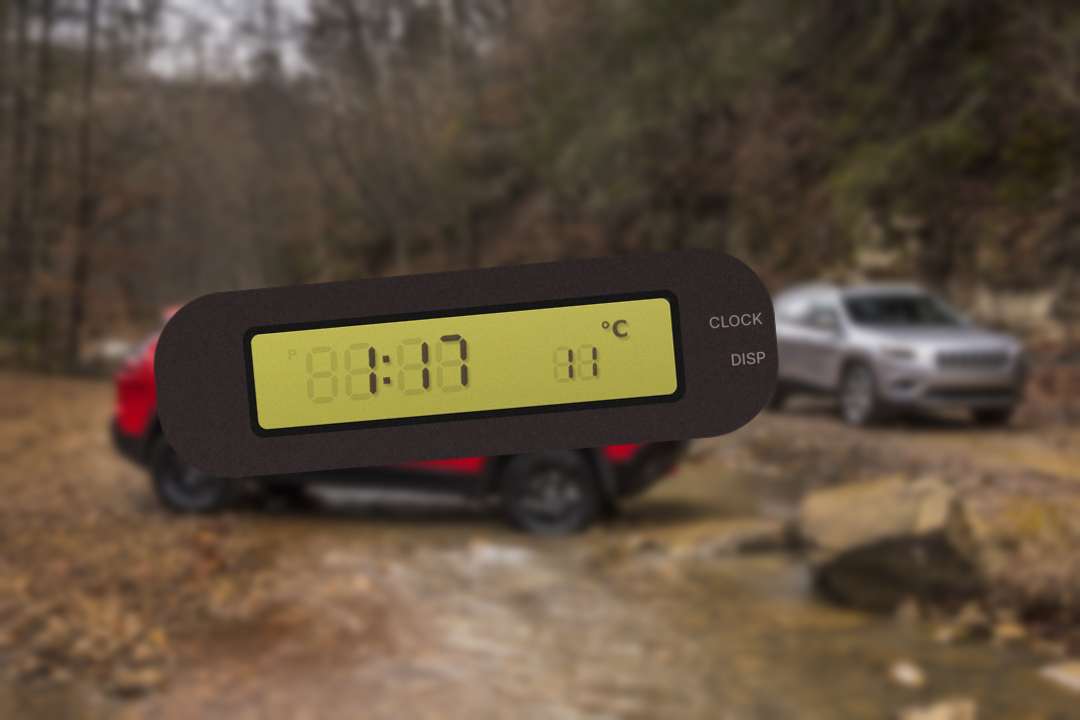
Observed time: **1:17**
